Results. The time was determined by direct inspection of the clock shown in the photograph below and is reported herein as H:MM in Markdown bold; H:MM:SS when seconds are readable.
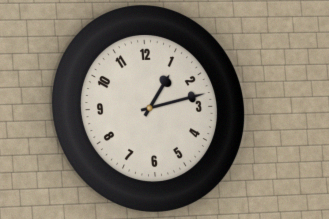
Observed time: **1:13**
